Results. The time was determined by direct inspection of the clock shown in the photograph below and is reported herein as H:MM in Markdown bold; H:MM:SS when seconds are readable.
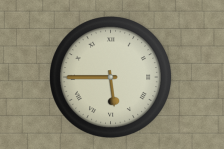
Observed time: **5:45**
